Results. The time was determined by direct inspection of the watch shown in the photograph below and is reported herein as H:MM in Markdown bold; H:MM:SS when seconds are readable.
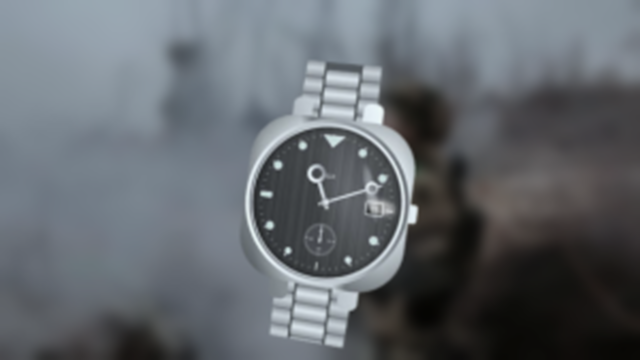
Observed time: **11:11**
